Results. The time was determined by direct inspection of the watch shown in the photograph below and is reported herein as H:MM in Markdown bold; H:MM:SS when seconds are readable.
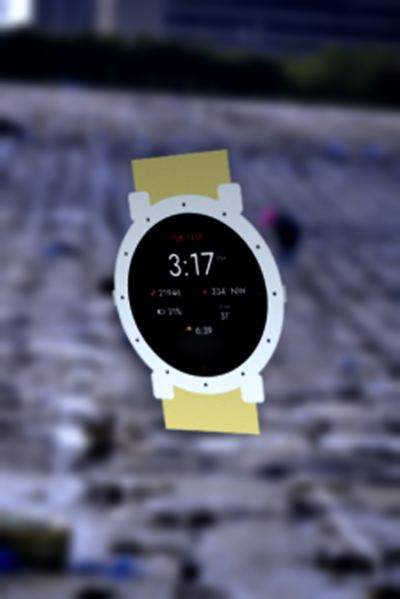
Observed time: **3:17**
